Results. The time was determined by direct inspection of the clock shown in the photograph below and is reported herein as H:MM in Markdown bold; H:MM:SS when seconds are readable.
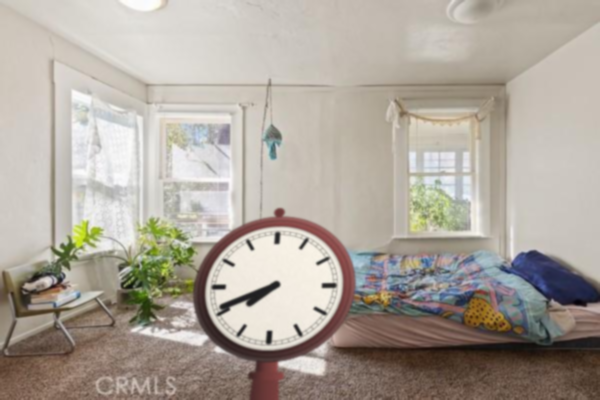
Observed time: **7:41**
